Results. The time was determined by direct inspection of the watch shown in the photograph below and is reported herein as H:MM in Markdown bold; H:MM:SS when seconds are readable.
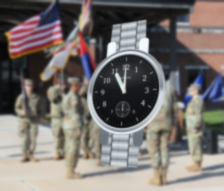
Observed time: **11:00**
